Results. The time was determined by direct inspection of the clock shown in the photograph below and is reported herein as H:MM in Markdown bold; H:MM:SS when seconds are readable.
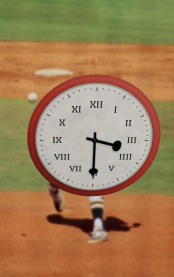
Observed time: **3:30**
